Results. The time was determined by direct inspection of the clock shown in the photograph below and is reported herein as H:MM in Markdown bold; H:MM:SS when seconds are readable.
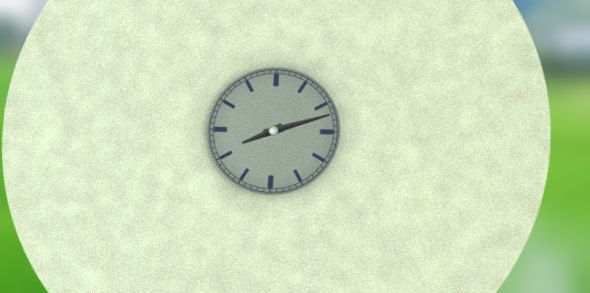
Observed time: **8:12**
